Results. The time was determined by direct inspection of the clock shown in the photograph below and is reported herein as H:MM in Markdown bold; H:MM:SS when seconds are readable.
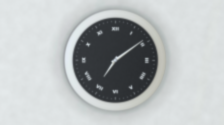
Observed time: **7:09**
